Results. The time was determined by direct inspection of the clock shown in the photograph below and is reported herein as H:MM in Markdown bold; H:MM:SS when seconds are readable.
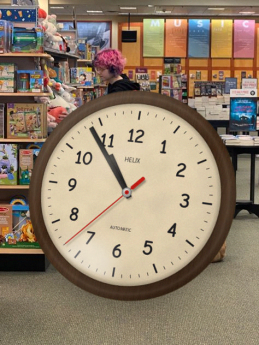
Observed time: **10:53:37**
